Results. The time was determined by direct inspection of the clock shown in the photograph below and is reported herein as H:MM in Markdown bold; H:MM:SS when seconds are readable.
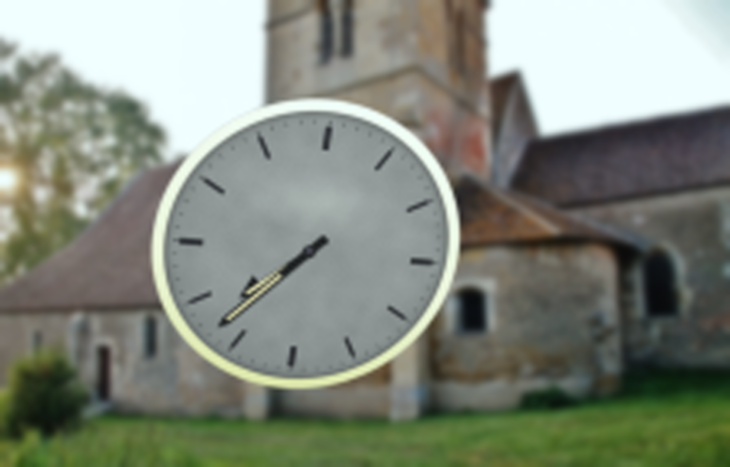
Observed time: **7:37**
